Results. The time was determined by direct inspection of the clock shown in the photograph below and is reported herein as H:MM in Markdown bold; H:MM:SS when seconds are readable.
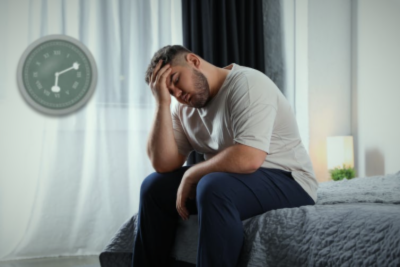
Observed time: **6:11**
